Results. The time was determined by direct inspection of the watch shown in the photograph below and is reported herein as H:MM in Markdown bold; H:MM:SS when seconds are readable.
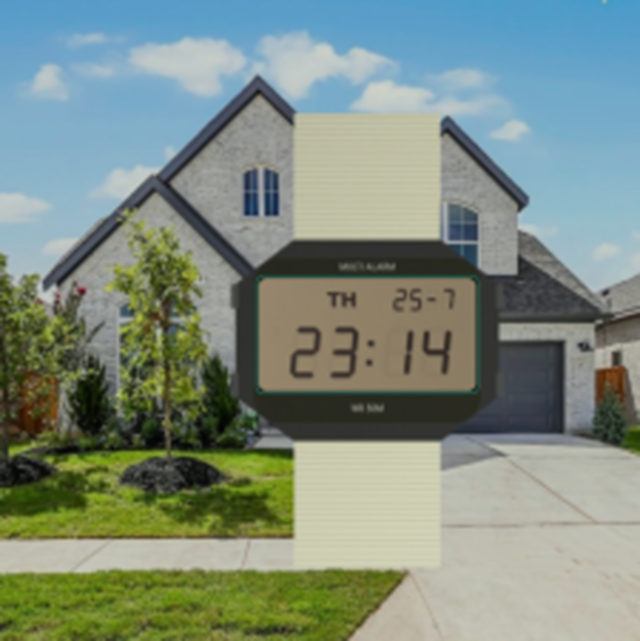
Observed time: **23:14**
